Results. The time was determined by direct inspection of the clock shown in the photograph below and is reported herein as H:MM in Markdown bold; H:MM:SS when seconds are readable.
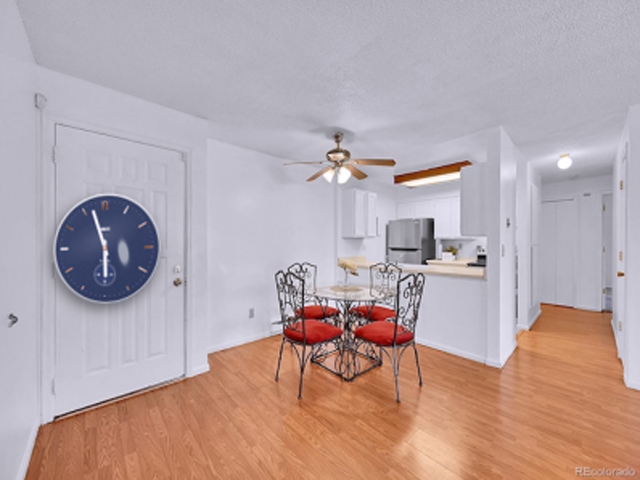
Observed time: **5:57**
